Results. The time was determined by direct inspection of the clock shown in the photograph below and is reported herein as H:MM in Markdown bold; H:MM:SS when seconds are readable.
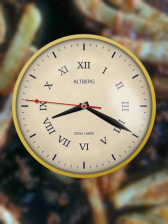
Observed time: **8:19:46**
